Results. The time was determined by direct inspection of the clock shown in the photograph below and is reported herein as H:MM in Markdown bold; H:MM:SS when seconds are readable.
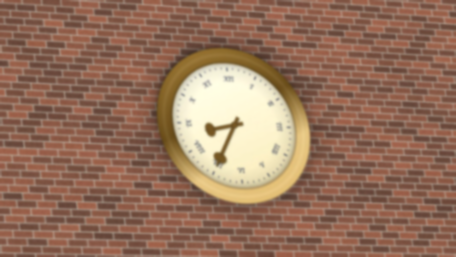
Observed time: **8:35**
